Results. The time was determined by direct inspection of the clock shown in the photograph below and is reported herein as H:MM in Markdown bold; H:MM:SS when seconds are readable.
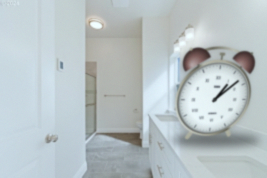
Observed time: **1:08**
